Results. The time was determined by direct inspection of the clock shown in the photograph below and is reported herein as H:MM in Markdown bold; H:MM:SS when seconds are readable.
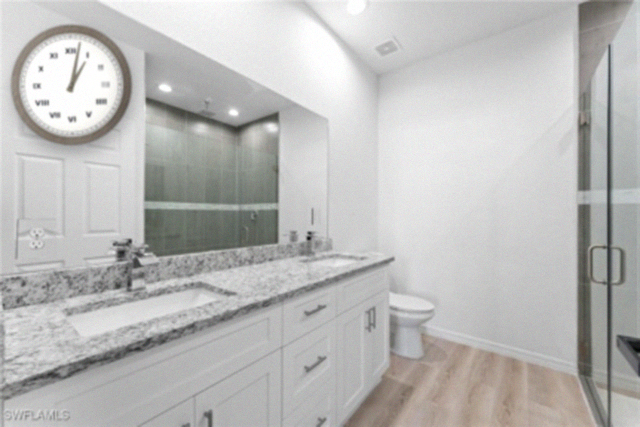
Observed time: **1:02**
